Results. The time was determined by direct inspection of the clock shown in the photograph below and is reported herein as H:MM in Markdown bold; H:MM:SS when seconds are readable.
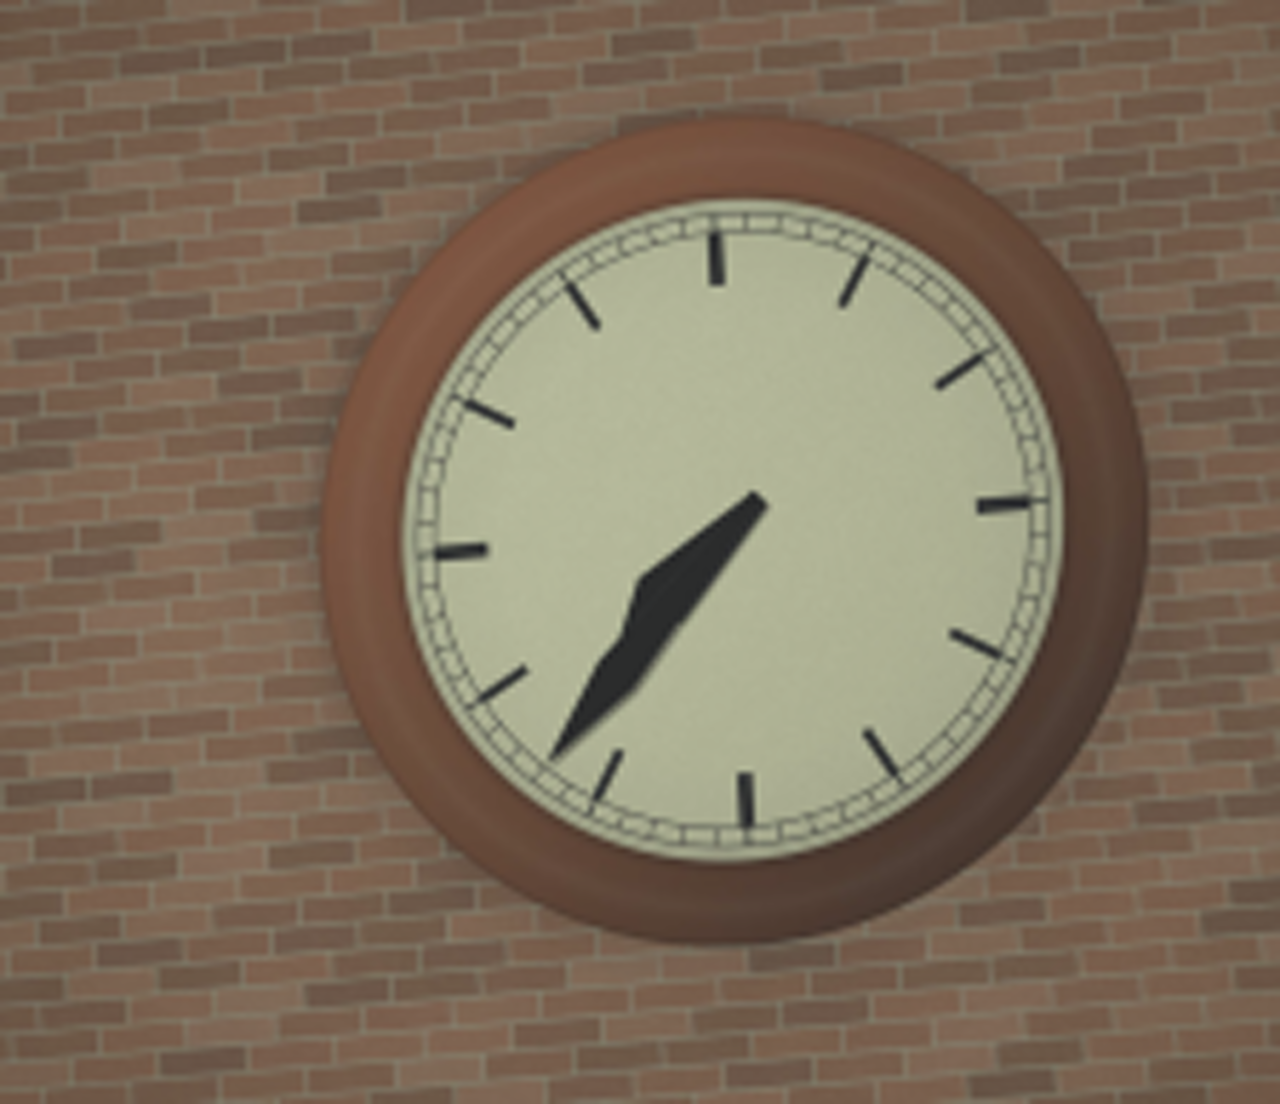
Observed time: **7:37**
